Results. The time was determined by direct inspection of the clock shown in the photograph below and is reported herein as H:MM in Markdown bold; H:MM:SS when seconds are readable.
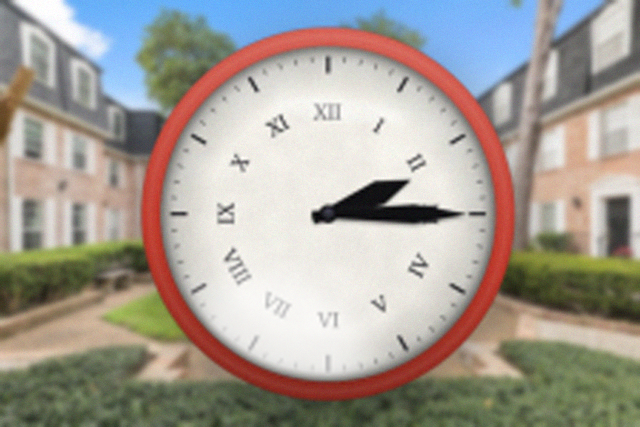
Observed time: **2:15**
